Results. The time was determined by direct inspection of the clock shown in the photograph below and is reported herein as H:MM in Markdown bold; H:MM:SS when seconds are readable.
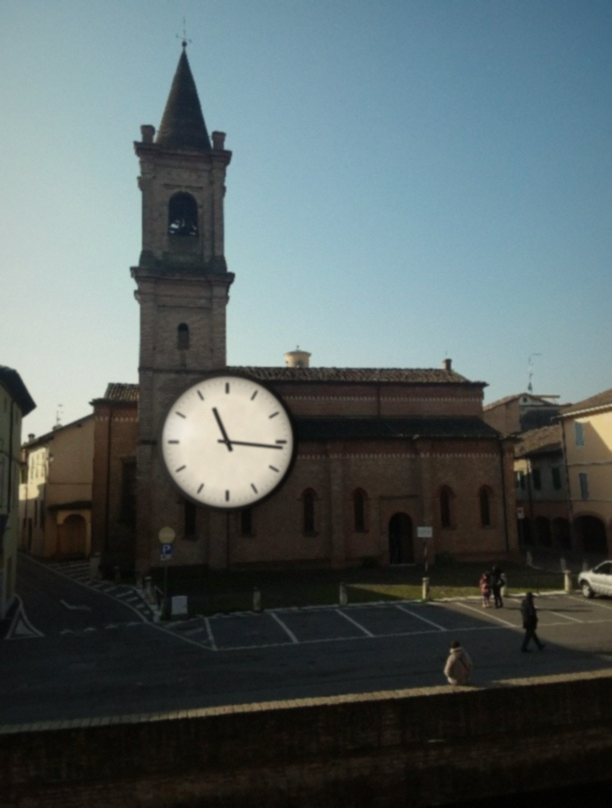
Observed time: **11:16**
